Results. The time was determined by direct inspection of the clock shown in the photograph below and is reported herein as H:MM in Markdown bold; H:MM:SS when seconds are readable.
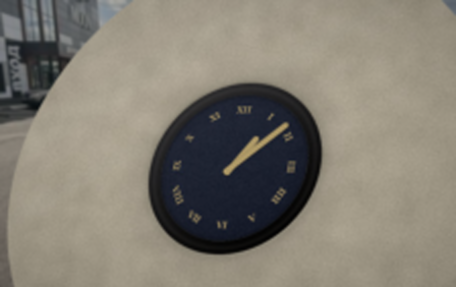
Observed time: **1:08**
